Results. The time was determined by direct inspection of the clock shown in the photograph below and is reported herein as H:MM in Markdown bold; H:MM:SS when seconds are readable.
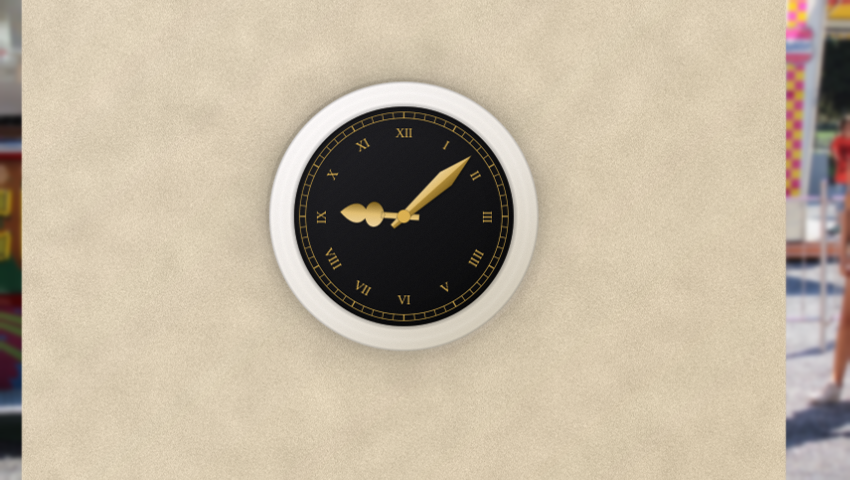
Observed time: **9:08**
